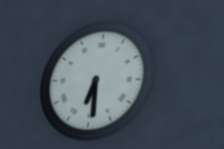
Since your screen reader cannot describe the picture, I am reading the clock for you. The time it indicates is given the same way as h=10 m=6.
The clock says h=6 m=29
